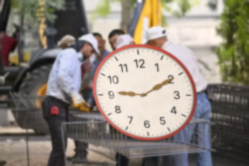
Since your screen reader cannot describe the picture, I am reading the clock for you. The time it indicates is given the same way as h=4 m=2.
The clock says h=9 m=10
